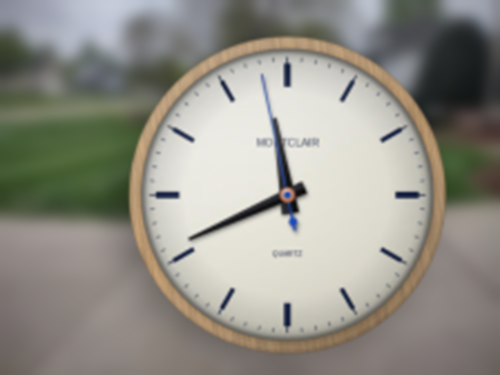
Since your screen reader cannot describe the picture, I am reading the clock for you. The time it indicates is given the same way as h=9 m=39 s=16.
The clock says h=11 m=40 s=58
